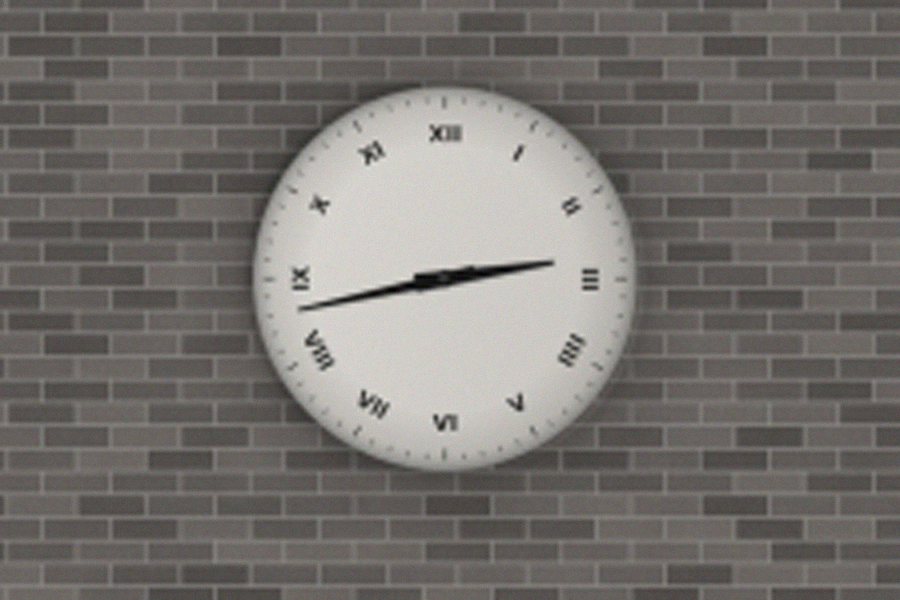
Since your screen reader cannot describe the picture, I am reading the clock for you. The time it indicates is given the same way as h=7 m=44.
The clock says h=2 m=43
